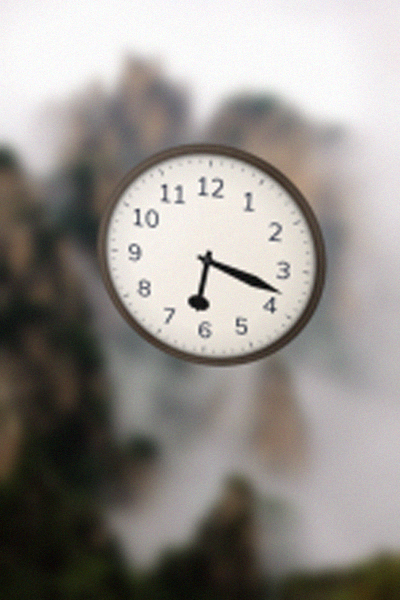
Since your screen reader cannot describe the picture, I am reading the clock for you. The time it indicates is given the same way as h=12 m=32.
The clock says h=6 m=18
